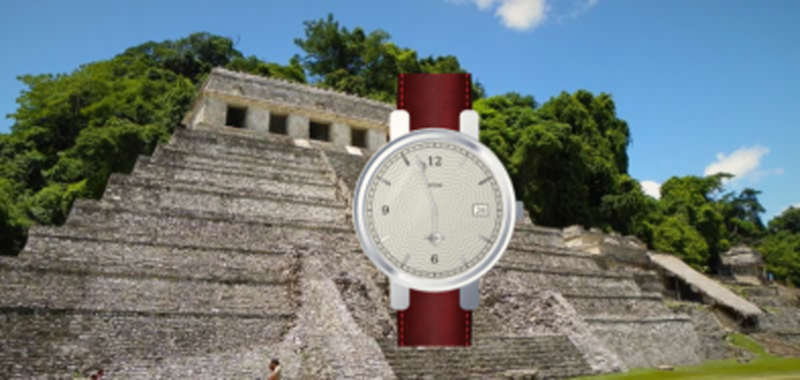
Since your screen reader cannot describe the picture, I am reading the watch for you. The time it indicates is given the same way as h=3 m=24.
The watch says h=5 m=57
